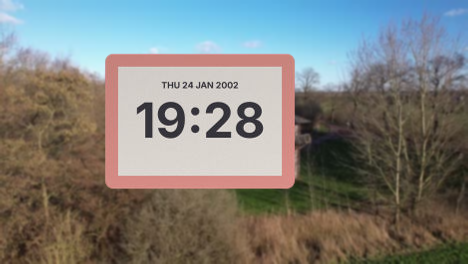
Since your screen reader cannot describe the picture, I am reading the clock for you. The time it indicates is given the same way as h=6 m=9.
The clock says h=19 m=28
